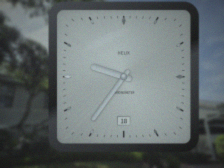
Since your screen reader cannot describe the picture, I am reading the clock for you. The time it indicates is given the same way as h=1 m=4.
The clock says h=9 m=36
